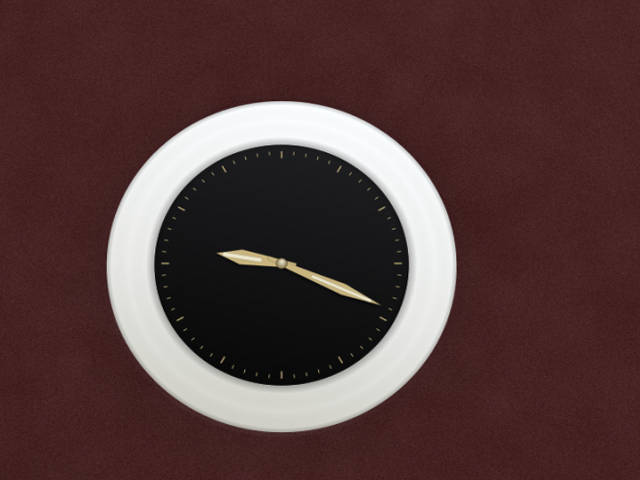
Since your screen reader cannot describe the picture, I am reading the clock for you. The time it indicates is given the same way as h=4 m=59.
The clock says h=9 m=19
